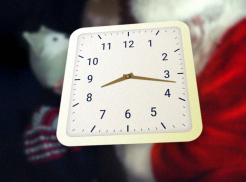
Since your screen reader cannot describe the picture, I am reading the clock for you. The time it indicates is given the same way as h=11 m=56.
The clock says h=8 m=17
